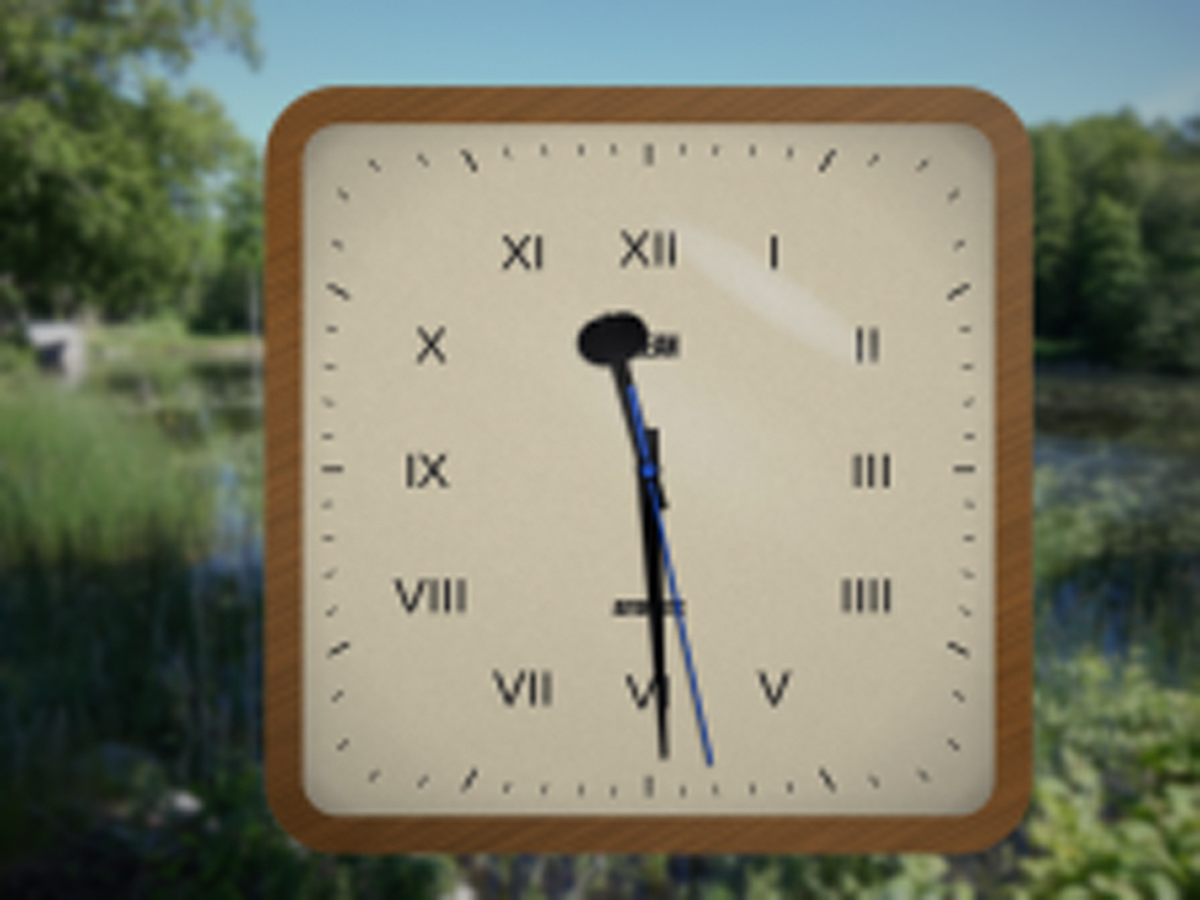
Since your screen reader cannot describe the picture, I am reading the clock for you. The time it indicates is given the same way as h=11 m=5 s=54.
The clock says h=11 m=29 s=28
